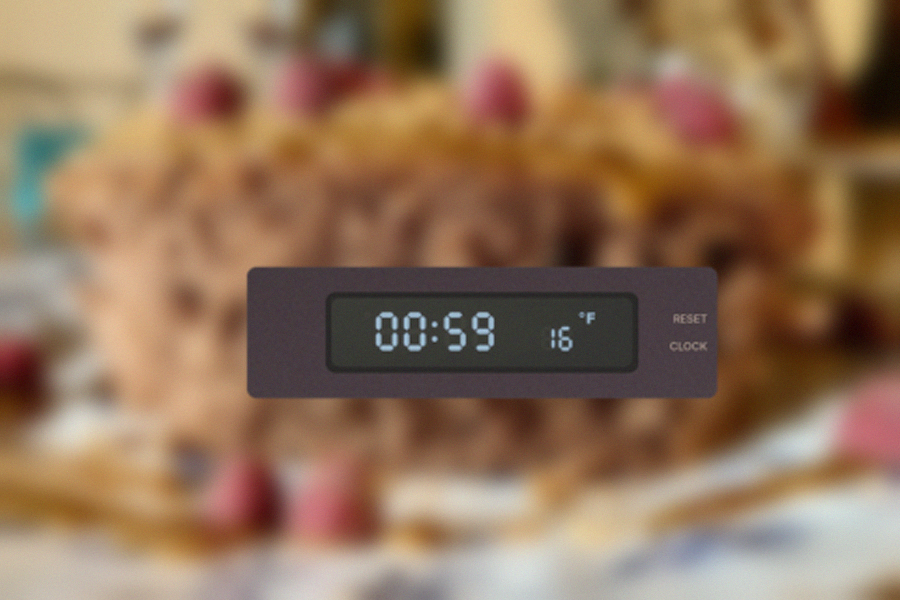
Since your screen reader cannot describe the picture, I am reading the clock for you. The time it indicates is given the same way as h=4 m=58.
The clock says h=0 m=59
